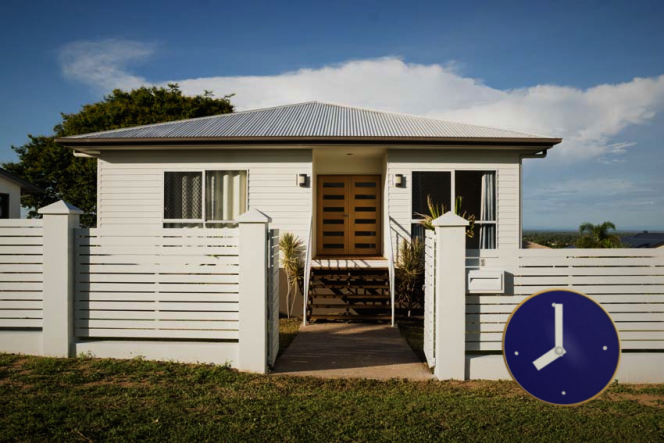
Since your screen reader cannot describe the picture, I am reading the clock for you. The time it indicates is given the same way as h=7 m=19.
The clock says h=8 m=1
